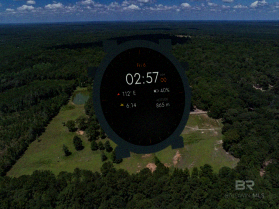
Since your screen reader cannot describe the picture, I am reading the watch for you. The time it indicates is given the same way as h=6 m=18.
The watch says h=2 m=57
